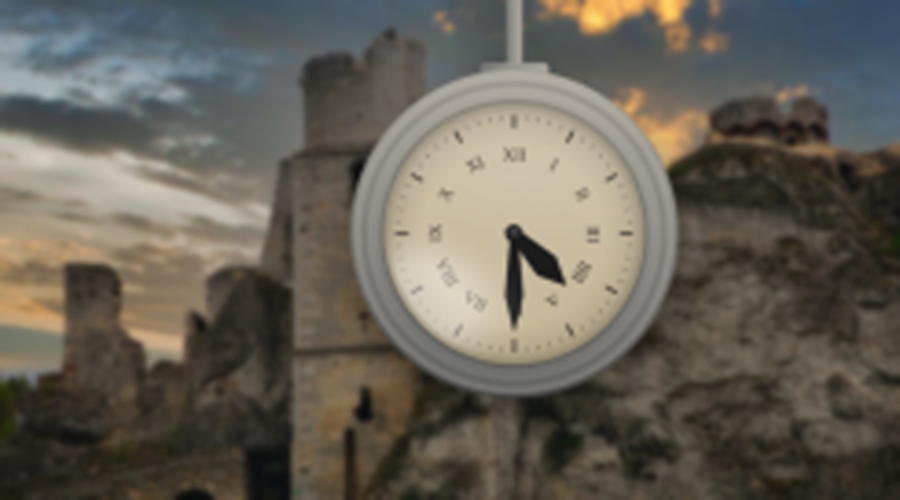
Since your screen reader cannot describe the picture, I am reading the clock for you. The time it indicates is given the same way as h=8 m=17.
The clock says h=4 m=30
